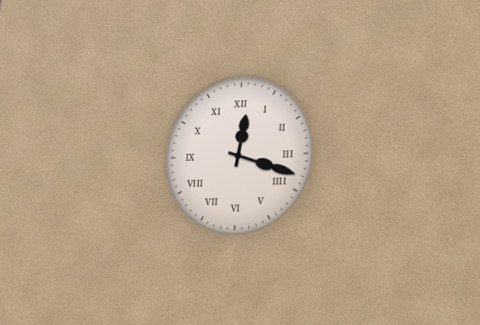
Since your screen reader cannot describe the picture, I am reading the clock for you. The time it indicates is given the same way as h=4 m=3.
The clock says h=12 m=18
